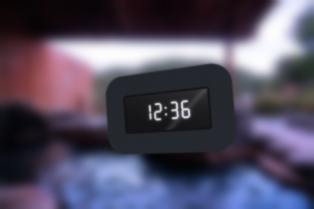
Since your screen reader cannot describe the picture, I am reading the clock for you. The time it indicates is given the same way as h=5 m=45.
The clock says h=12 m=36
